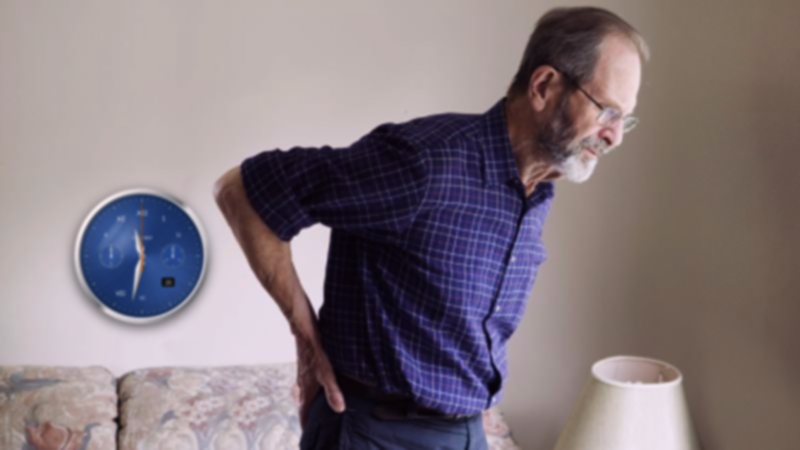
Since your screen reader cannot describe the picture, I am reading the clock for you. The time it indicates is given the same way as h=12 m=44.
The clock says h=11 m=32
